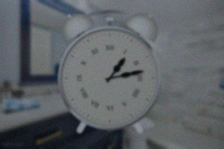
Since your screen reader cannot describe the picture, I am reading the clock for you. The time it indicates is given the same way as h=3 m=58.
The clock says h=1 m=13
